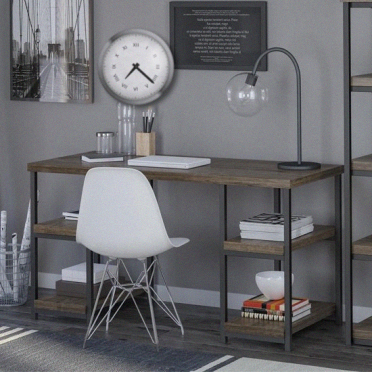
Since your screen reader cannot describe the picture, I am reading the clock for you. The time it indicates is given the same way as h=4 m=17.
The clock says h=7 m=22
